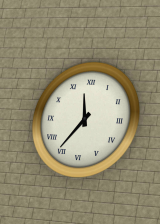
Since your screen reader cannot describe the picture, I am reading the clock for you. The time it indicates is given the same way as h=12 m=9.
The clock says h=11 m=36
